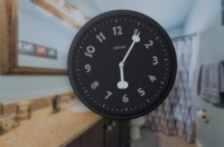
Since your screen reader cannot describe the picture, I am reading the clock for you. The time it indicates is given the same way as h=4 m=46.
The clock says h=6 m=6
